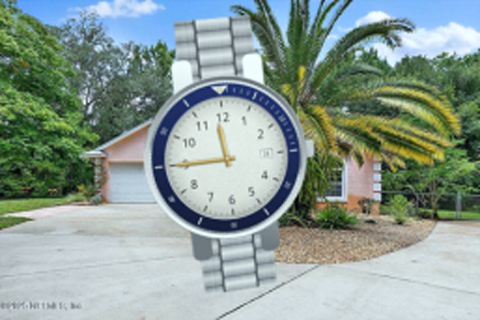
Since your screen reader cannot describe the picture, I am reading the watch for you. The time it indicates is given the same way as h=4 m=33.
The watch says h=11 m=45
